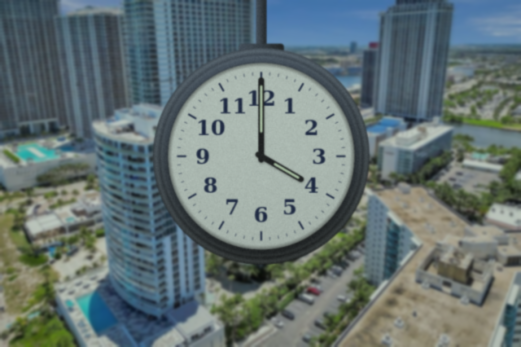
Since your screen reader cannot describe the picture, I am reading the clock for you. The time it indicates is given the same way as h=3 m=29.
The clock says h=4 m=0
